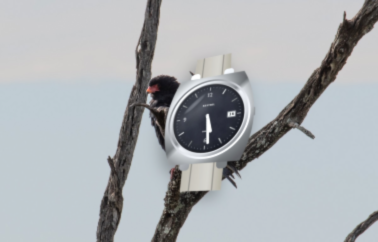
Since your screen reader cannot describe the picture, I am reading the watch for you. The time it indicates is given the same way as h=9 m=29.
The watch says h=5 m=29
